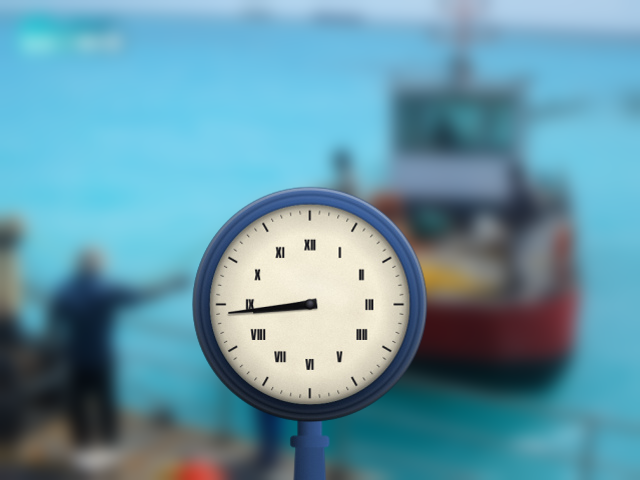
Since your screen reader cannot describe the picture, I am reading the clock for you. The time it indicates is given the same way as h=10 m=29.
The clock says h=8 m=44
